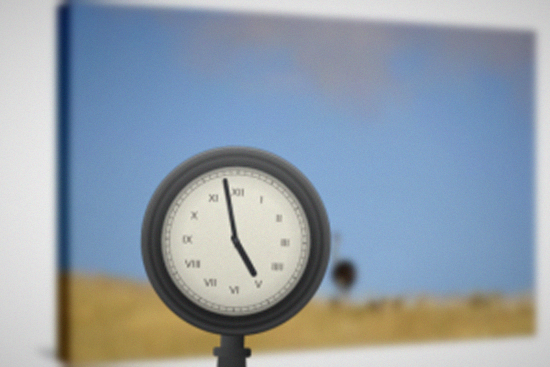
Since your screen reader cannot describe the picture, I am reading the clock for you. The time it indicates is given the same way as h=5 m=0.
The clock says h=4 m=58
